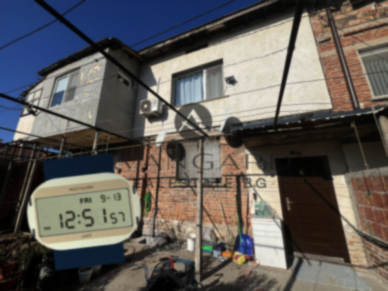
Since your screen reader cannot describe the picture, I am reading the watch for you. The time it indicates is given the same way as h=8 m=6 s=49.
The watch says h=12 m=51 s=57
